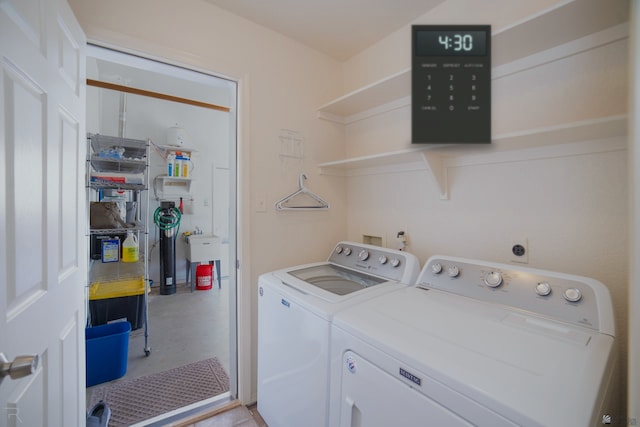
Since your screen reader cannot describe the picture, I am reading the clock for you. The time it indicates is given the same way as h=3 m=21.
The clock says h=4 m=30
